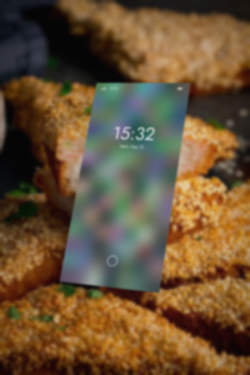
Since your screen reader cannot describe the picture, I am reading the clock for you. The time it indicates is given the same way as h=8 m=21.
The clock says h=15 m=32
